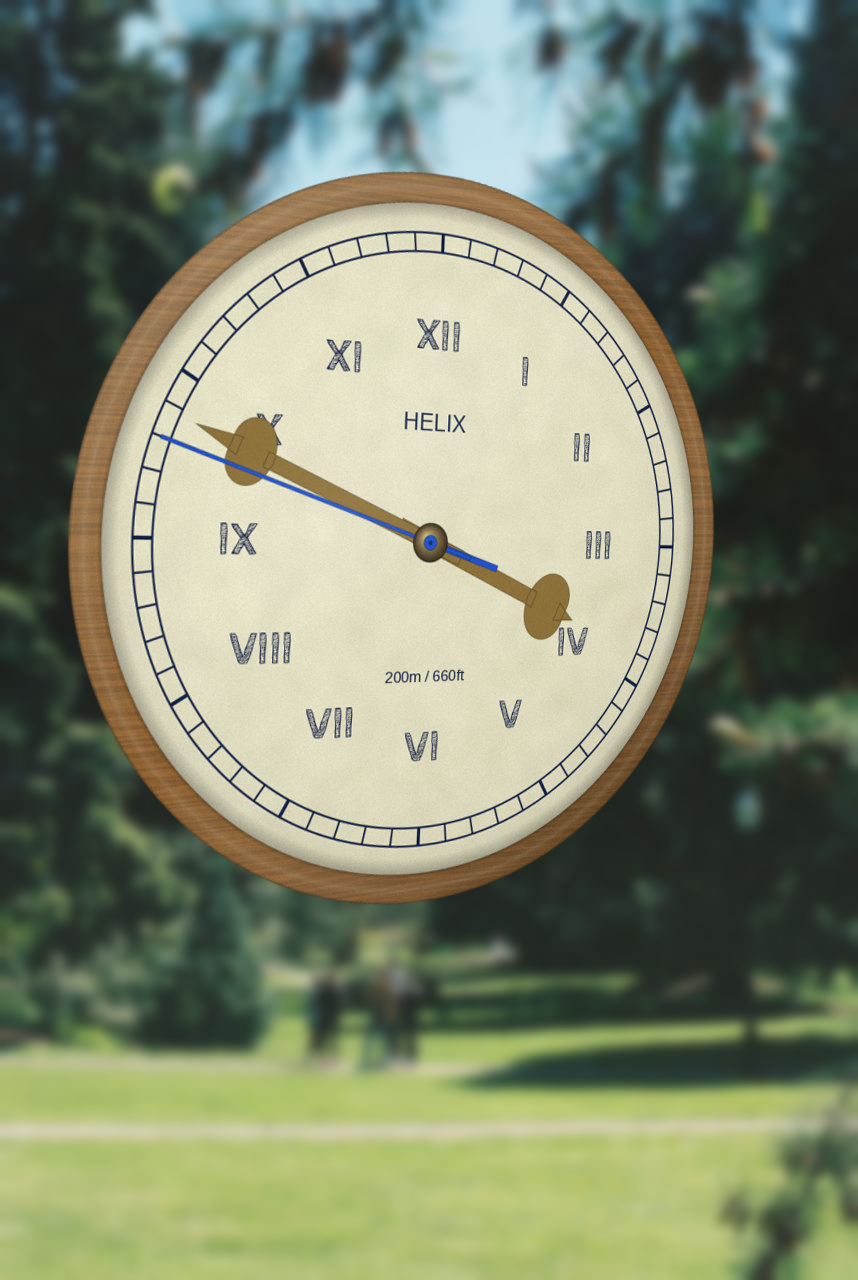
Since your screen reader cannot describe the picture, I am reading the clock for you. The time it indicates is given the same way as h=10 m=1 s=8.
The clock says h=3 m=48 s=48
